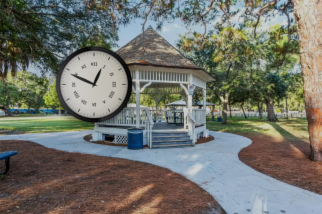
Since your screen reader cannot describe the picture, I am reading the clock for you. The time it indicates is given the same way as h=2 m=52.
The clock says h=12 m=49
